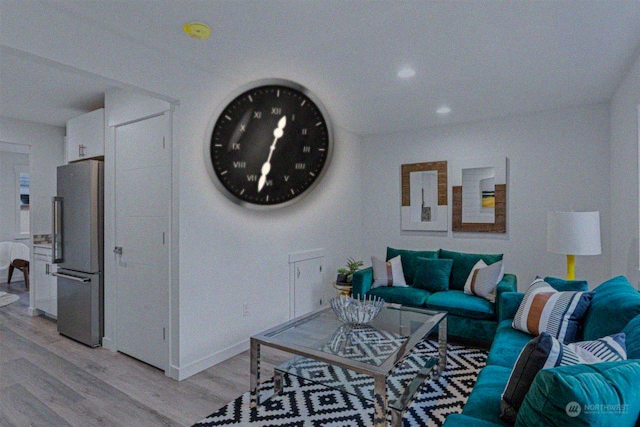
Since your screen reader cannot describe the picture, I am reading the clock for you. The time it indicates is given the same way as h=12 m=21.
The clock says h=12 m=32
